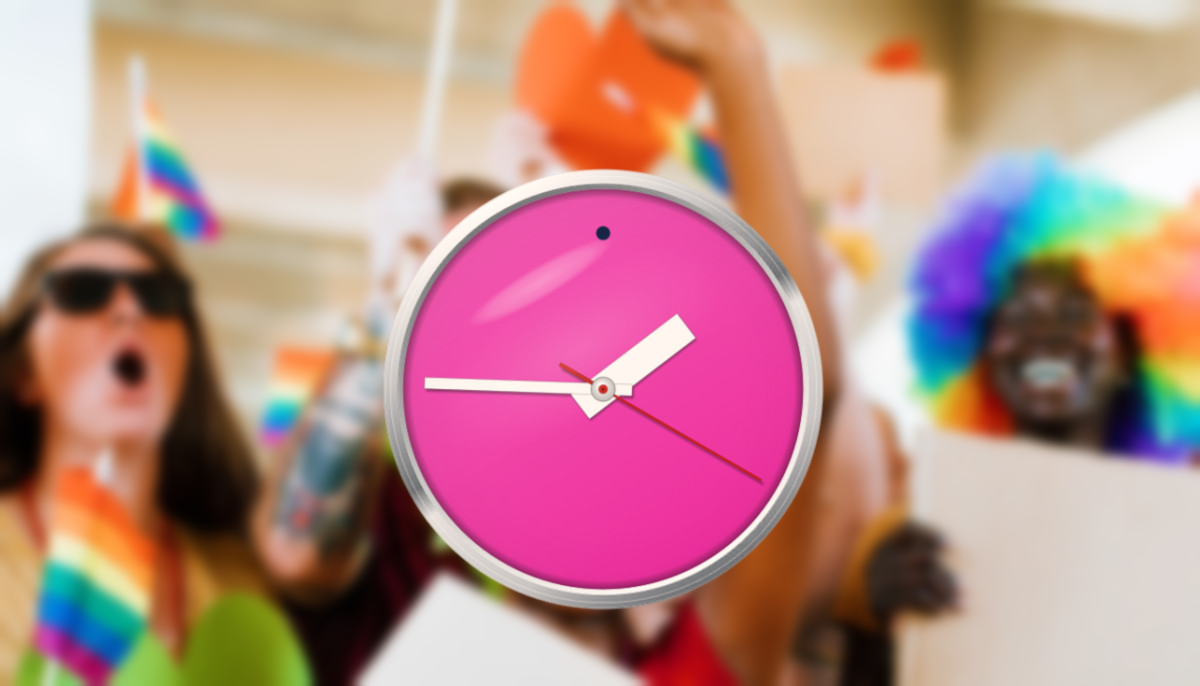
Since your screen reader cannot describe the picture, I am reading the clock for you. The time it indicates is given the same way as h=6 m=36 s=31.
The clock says h=1 m=45 s=20
